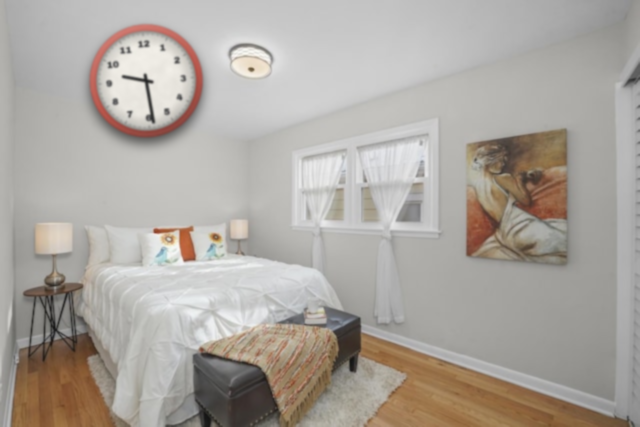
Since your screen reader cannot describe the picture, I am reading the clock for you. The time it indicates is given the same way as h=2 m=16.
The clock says h=9 m=29
